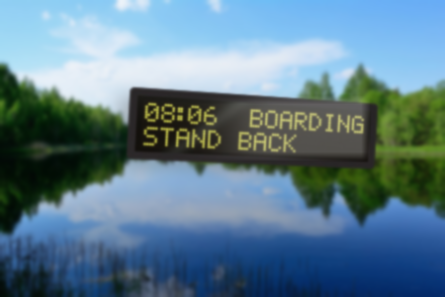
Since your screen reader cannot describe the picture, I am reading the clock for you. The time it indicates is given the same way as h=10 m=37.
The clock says h=8 m=6
